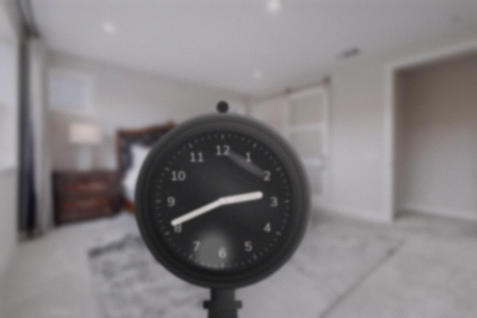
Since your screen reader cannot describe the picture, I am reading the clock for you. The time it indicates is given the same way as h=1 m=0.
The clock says h=2 m=41
